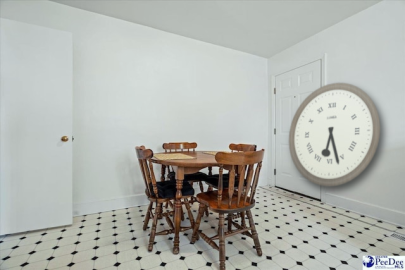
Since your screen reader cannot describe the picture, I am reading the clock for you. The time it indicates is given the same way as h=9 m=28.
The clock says h=6 m=27
